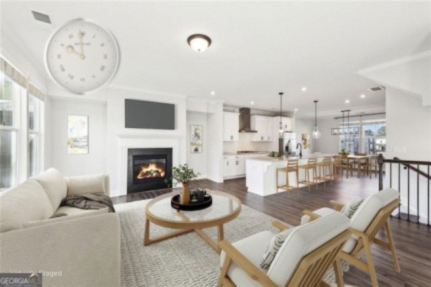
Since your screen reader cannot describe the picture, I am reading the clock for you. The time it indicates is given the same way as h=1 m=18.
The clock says h=9 m=59
